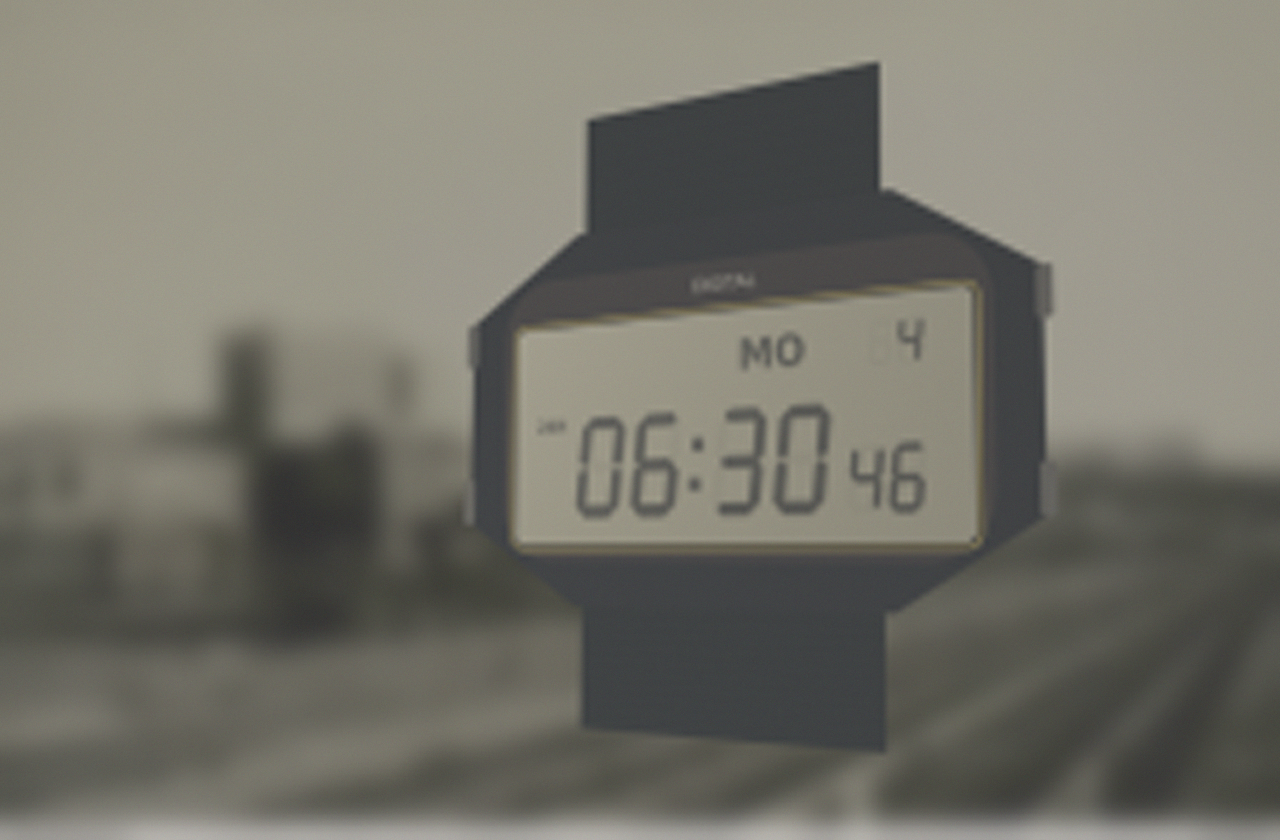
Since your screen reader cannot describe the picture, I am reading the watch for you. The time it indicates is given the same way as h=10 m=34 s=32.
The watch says h=6 m=30 s=46
